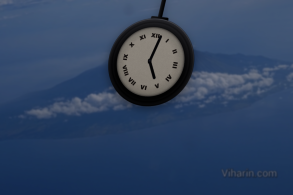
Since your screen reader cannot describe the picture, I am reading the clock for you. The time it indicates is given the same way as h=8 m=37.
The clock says h=5 m=2
